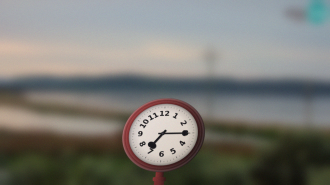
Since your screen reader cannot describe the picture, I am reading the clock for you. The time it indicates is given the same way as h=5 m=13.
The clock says h=7 m=15
